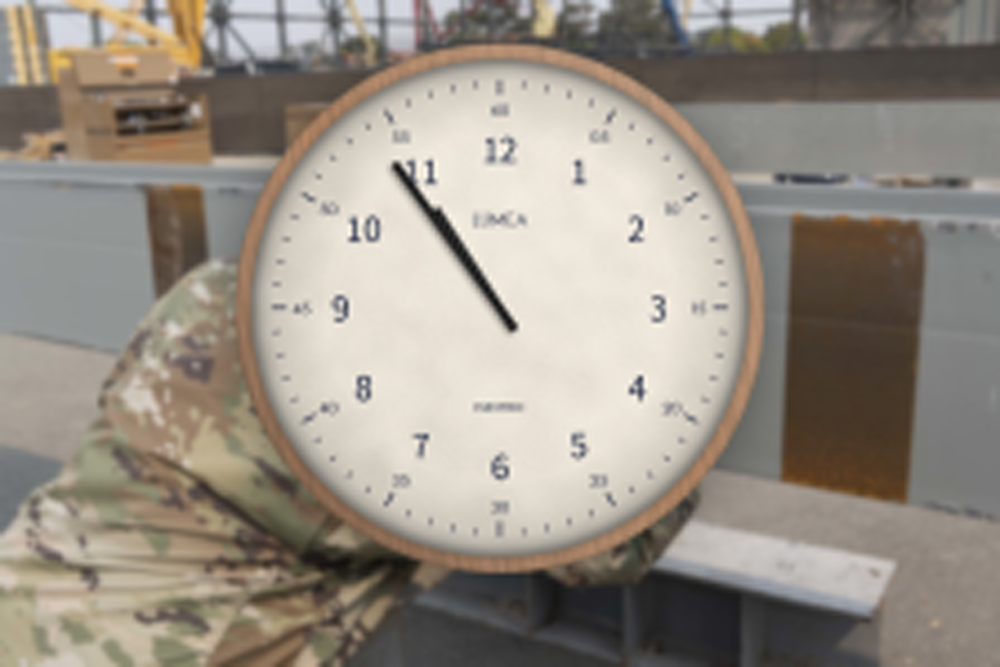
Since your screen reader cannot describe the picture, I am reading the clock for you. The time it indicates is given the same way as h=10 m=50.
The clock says h=10 m=54
